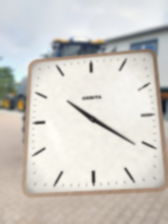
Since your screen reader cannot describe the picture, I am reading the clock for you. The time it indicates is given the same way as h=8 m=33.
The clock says h=10 m=21
